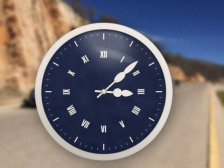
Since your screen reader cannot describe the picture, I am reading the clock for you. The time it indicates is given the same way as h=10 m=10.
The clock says h=3 m=8
